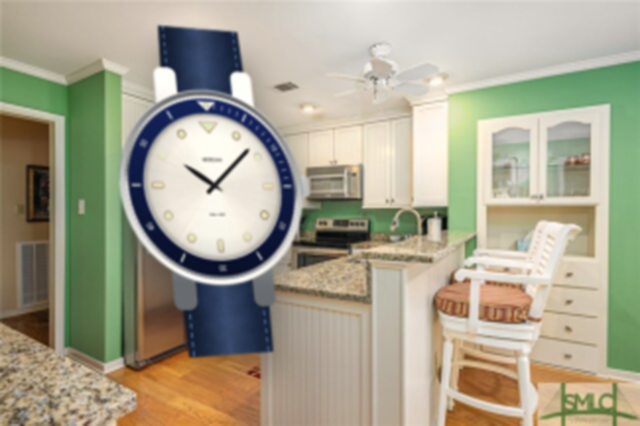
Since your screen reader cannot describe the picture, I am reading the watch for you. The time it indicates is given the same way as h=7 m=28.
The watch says h=10 m=8
